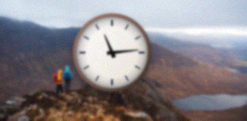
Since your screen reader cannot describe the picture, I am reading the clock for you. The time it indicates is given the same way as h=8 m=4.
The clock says h=11 m=14
